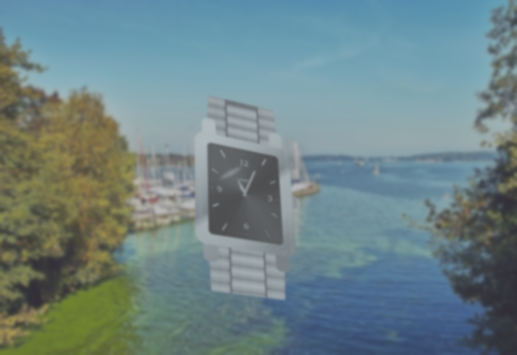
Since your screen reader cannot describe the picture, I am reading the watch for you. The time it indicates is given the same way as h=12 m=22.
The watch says h=11 m=4
